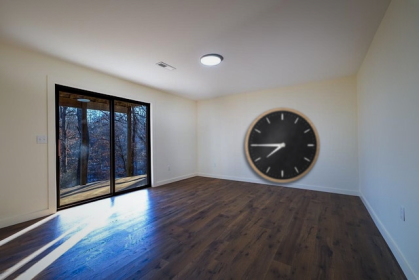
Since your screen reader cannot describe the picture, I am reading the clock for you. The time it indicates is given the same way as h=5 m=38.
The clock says h=7 m=45
